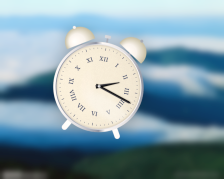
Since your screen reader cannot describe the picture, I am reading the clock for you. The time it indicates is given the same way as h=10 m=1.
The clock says h=2 m=18
